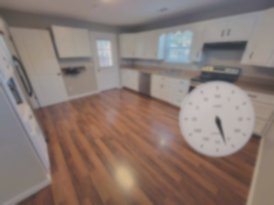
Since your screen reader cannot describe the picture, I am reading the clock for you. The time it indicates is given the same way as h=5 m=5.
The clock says h=5 m=27
